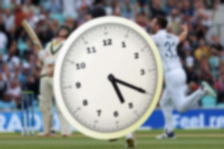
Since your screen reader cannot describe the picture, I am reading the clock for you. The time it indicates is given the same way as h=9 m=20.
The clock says h=5 m=20
